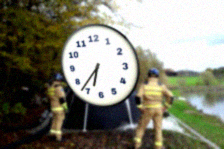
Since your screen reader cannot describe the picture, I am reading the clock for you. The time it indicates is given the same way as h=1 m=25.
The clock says h=6 m=37
